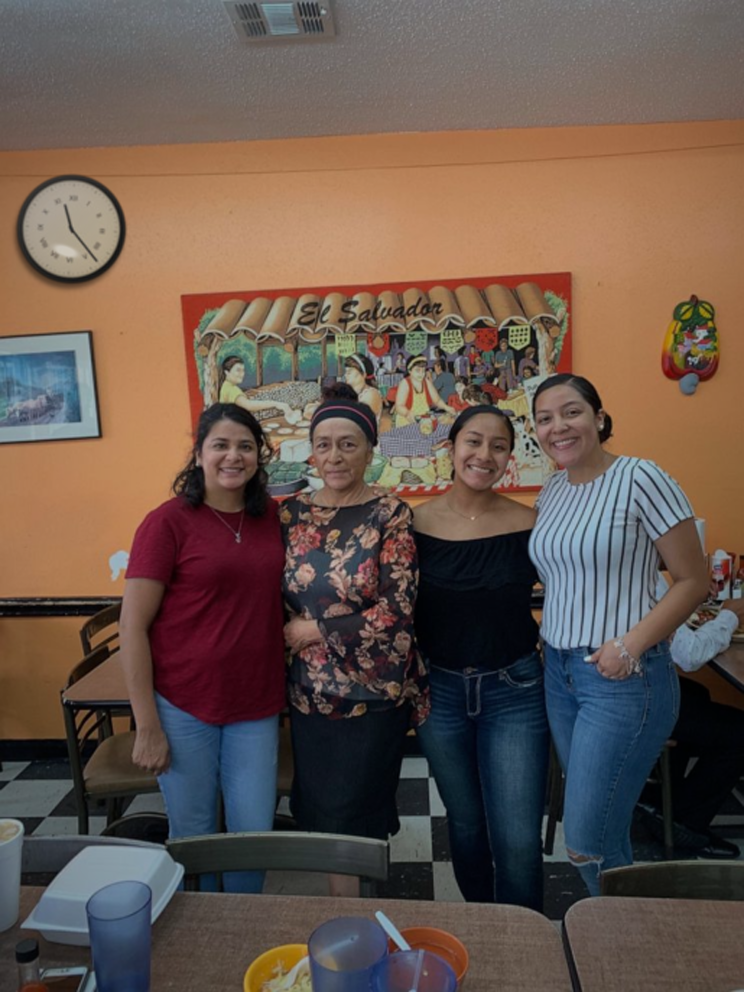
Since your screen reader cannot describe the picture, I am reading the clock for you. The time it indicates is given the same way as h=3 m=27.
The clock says h=11 m=23
